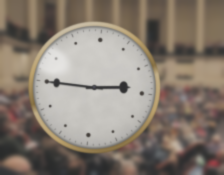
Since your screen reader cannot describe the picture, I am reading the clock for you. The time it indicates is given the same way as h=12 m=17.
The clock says h=2 m=45
